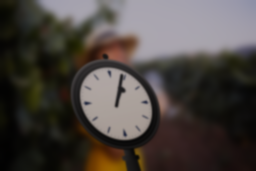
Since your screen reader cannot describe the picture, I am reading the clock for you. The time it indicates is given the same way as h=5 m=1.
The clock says h=1 m=4
